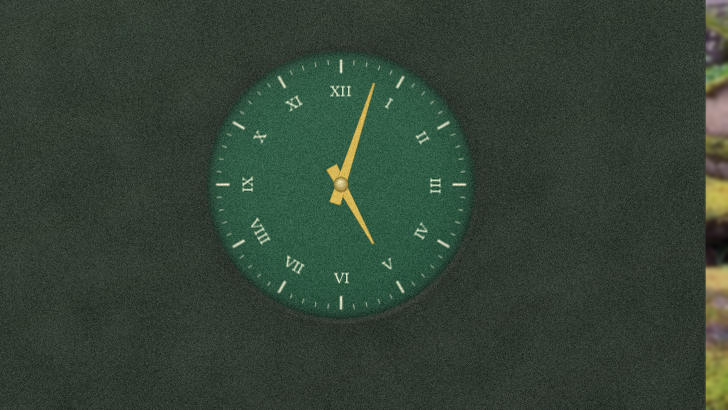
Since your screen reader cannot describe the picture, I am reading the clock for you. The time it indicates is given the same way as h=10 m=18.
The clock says h=5 m=3
